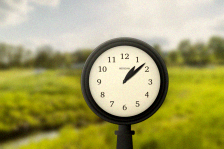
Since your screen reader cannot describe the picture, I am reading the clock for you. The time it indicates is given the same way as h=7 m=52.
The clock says h=1 m=8
